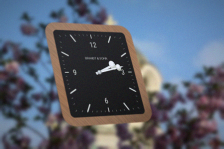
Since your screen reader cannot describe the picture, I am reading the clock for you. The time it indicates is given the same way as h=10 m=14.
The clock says h=2 m=13
